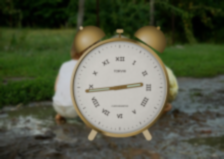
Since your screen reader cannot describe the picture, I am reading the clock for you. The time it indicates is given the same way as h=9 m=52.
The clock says h=2 m=44
